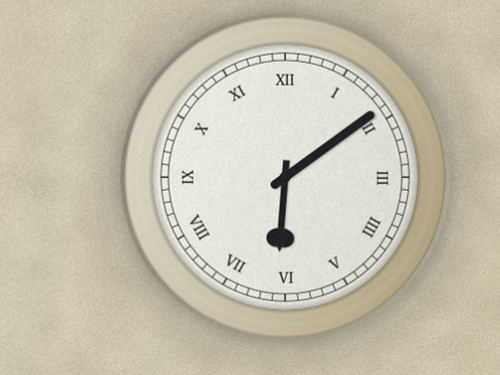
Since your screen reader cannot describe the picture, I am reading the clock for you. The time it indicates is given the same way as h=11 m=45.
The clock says h=6 m=9
